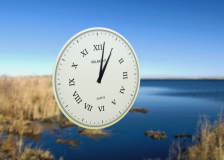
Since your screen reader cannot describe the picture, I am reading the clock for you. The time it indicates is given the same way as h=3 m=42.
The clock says h=1 m=2
